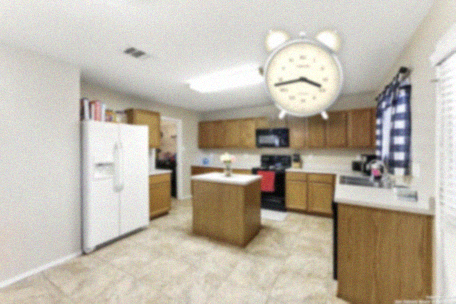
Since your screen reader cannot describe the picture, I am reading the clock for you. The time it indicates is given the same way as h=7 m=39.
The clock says h=3 m=43
